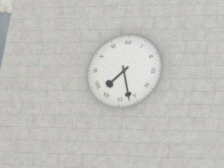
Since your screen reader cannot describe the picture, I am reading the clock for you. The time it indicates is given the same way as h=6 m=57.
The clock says h=7 m=27
